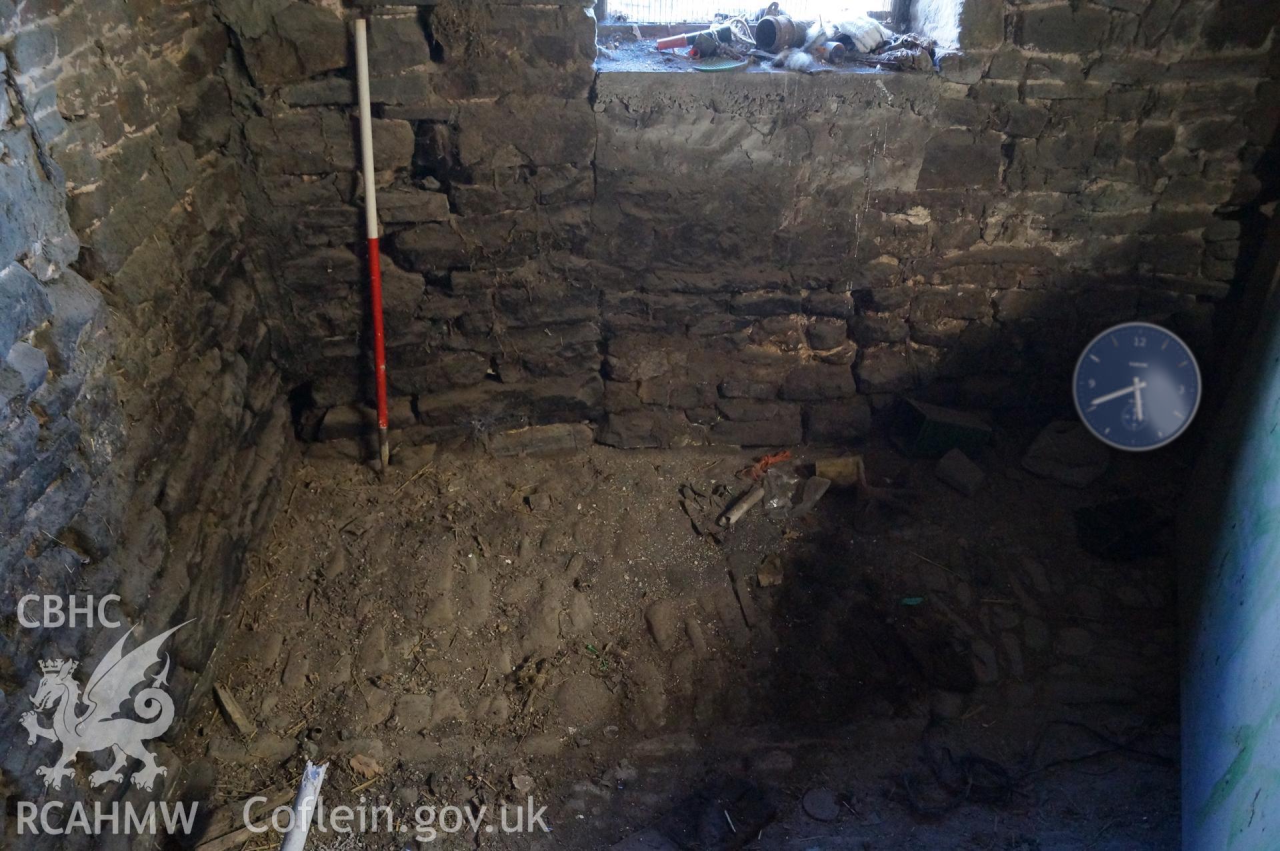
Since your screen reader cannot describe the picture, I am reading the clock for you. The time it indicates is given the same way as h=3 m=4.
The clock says h=5 m=41
